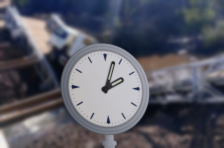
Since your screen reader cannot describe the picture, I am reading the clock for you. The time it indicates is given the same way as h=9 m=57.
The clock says h=2 m=3
